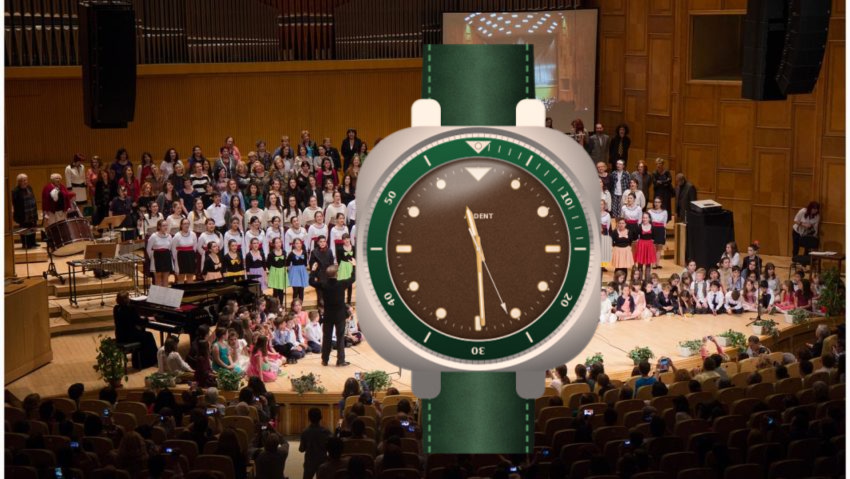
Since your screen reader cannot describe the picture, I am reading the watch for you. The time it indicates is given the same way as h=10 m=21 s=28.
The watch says h=11 m=29 s=26
